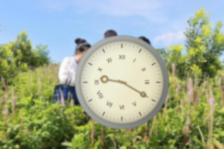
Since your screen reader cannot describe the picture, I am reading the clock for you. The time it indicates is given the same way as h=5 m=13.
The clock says h=9 m=20
